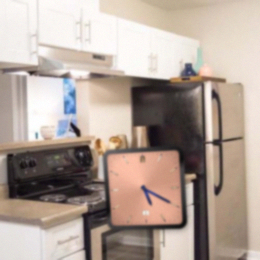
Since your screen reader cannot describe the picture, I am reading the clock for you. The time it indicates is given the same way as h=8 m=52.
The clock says h=5 m=20
